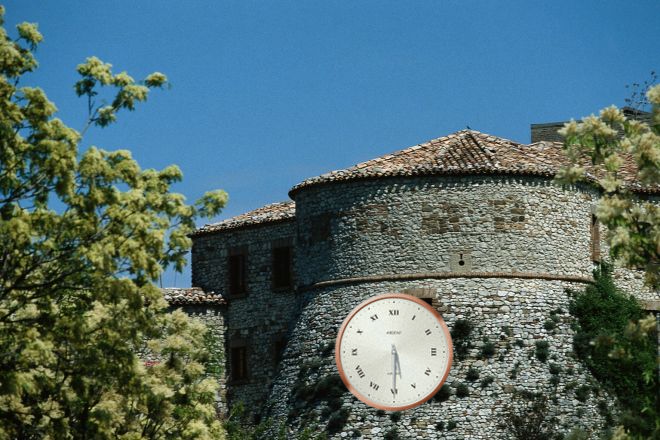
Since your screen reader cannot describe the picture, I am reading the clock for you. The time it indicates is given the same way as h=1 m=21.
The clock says h=5 m=30
